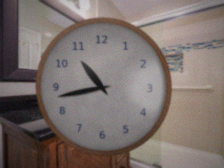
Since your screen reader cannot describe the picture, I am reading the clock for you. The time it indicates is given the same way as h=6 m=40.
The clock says h=10 m=43
